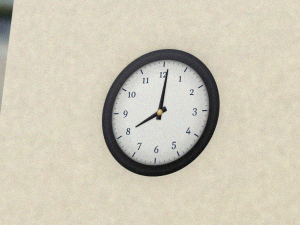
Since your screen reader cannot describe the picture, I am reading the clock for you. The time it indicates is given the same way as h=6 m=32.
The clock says h=8 m=1
